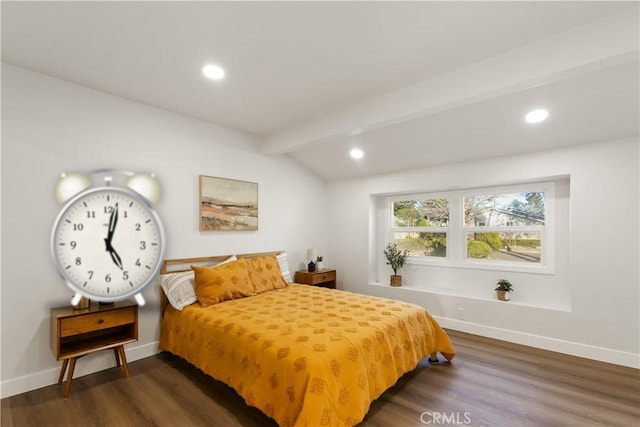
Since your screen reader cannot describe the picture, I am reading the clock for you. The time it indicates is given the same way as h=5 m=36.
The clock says h=5 m=2
